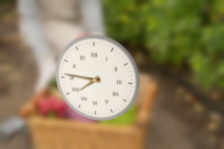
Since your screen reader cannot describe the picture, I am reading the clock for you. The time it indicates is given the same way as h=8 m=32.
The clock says h=7 m=46
